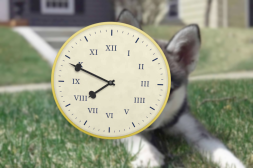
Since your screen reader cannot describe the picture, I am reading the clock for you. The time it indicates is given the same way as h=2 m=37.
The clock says h=7 m=49
